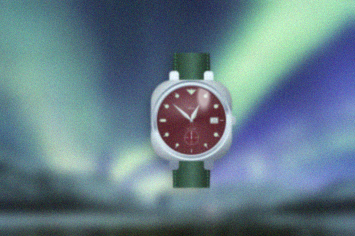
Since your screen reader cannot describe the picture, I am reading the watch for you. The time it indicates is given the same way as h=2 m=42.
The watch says h=12 m=52
